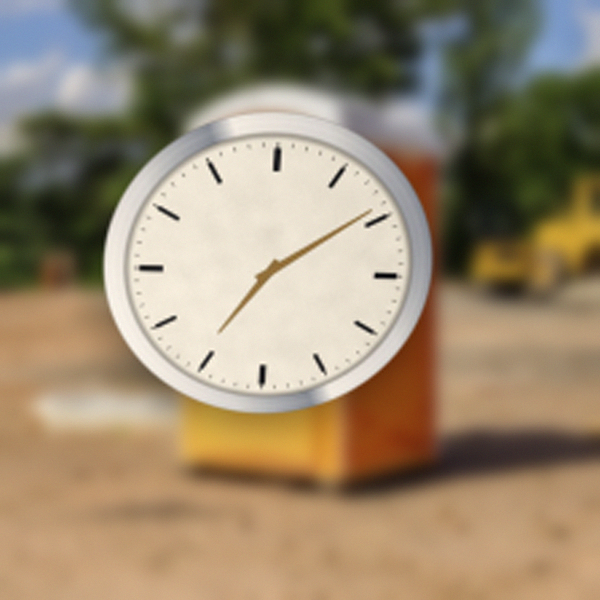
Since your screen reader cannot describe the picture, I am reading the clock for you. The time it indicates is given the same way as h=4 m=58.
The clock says h=7 m=9
